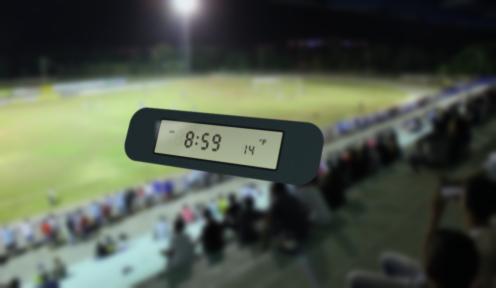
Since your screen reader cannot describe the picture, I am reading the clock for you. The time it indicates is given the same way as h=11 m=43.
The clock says h=8 m=59
